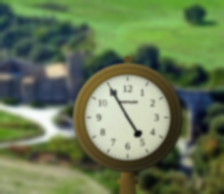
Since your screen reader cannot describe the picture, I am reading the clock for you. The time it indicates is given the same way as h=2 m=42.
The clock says h=4 m=55
